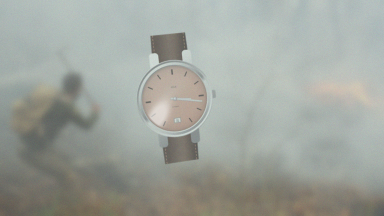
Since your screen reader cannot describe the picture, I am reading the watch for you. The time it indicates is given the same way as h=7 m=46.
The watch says h=3 m=17
